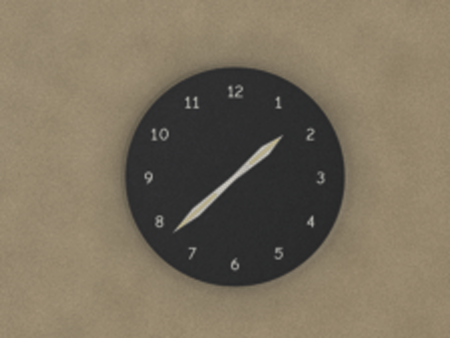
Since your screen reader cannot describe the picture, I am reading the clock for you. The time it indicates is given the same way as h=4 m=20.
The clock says h=1 m=38
